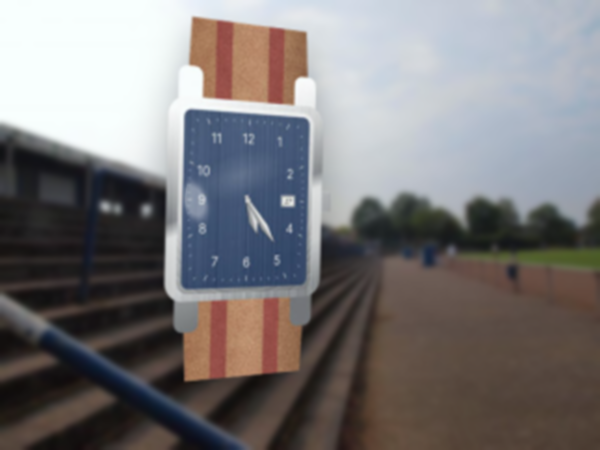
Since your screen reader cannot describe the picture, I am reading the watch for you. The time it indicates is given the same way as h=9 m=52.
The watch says h=5 m=24
